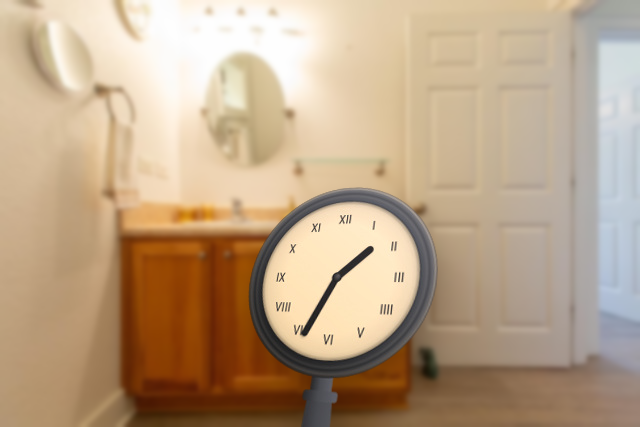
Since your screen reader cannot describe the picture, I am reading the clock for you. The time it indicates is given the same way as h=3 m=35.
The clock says h=1 m=34
